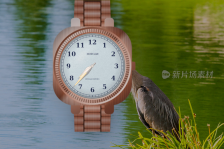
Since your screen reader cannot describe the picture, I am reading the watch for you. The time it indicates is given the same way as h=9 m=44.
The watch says h=7 m=37
